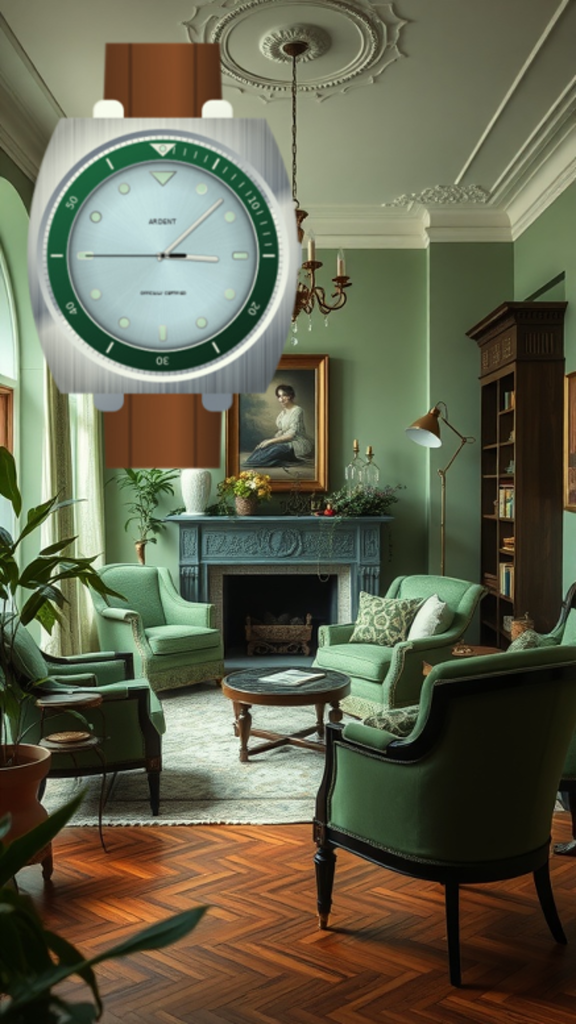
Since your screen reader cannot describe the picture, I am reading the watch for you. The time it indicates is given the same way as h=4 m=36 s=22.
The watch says h=3 m=7 s=45
